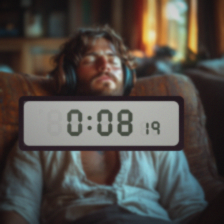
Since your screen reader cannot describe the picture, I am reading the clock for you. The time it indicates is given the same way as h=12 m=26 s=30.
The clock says h=0 m=8 s=19
